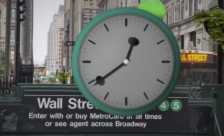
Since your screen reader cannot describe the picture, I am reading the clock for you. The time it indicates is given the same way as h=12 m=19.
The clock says h=12 m=39
